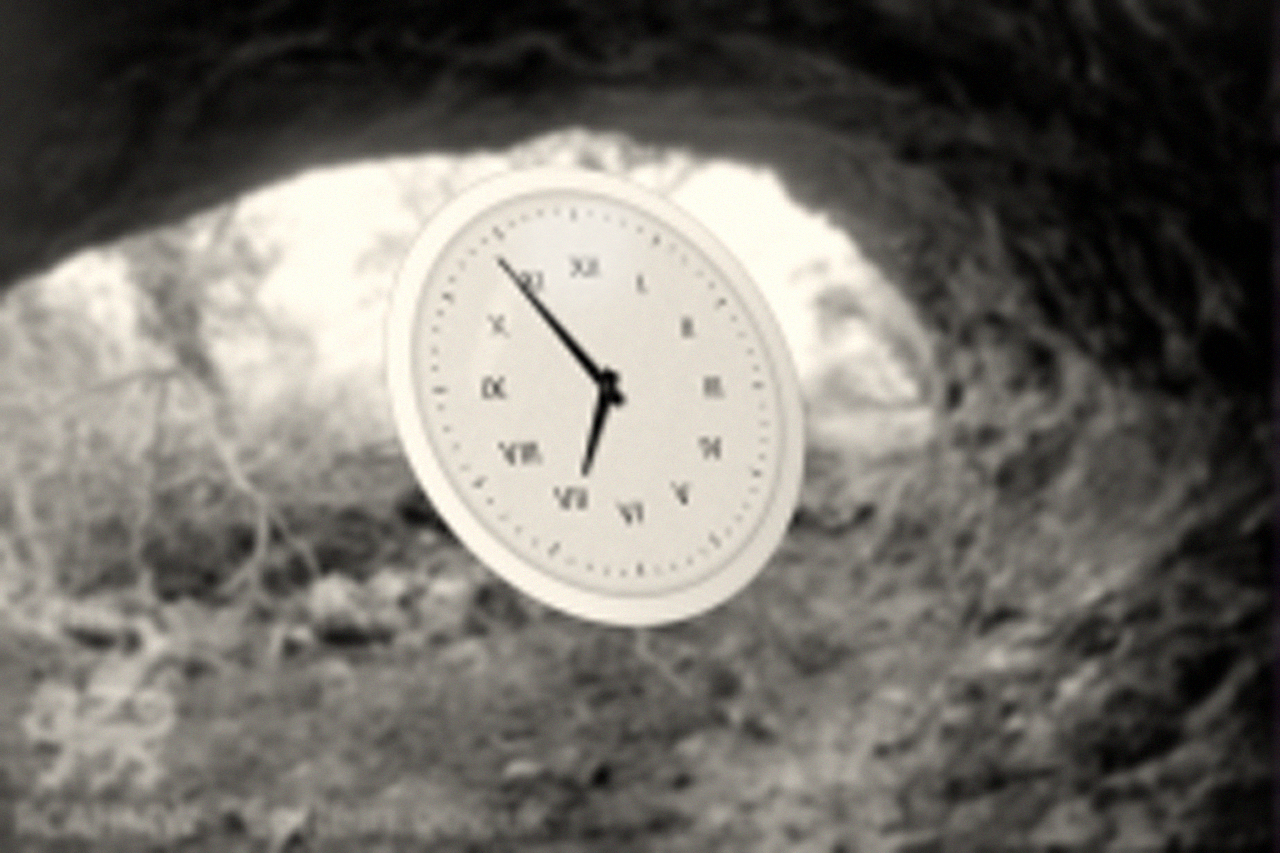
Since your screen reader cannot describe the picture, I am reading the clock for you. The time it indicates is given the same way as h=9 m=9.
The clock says h=6 m=54
